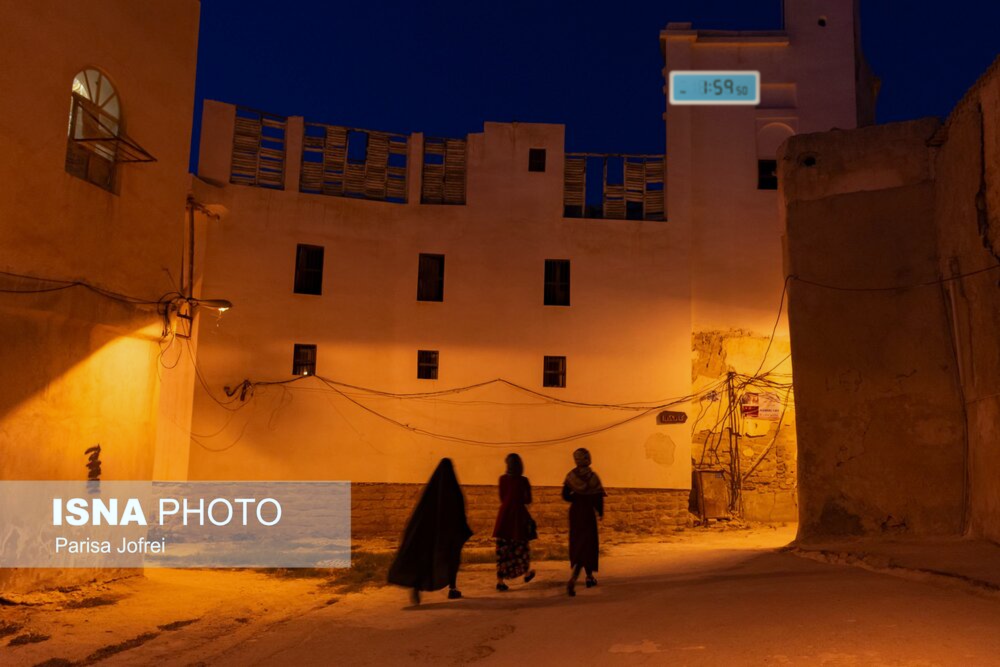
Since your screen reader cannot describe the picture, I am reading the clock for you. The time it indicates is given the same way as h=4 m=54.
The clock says h=1 m=59
